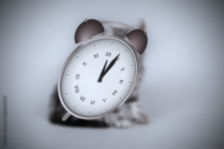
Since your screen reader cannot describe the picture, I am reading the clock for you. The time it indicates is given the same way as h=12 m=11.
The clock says h=12 m=4
